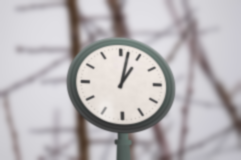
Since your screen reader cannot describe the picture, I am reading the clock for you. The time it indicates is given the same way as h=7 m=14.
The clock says h=1 m=2
